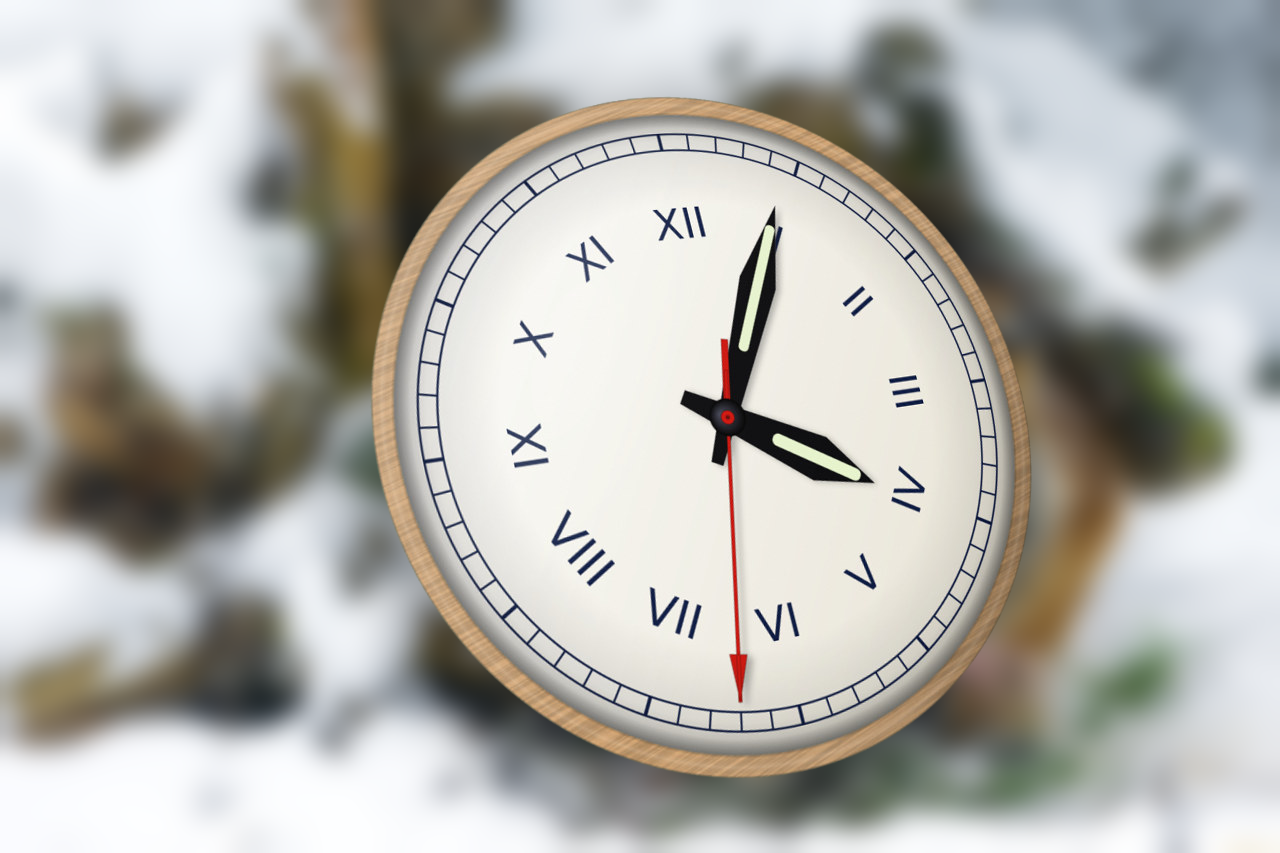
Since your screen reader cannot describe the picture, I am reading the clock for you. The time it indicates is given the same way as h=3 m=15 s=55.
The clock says h=4 m=4 s=32
